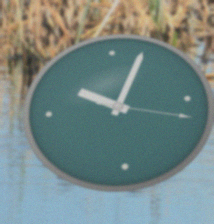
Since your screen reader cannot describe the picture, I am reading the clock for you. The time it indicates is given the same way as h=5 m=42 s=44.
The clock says h=10 m=4 s=18
